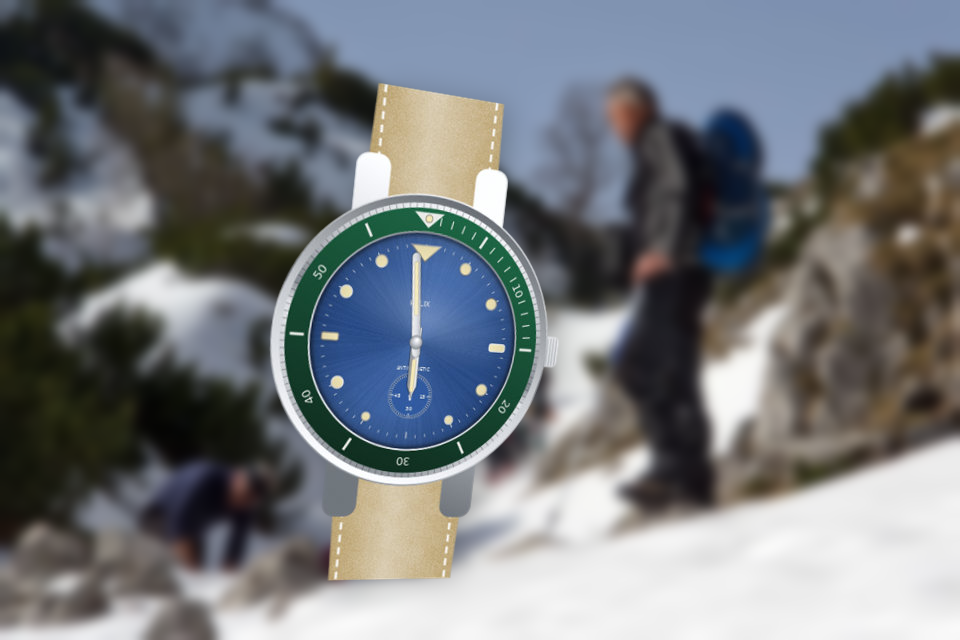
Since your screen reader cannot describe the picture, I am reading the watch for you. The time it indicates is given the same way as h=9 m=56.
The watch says h=5 m=59
